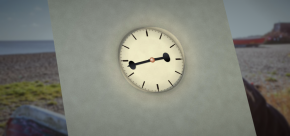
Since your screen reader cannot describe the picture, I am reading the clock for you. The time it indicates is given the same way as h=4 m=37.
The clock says h=2 m=43
